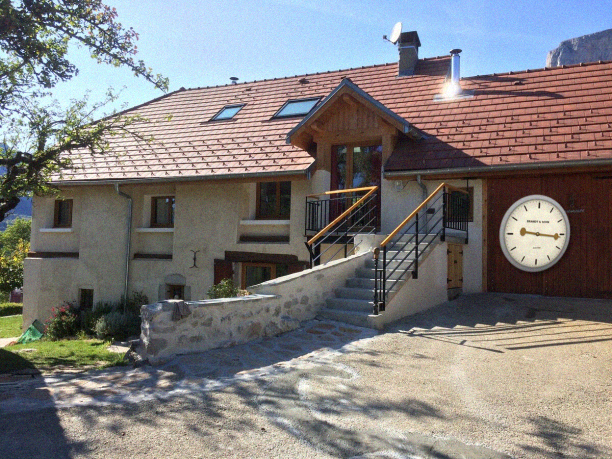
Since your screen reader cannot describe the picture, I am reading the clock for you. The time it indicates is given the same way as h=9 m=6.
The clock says h=9 m=16
